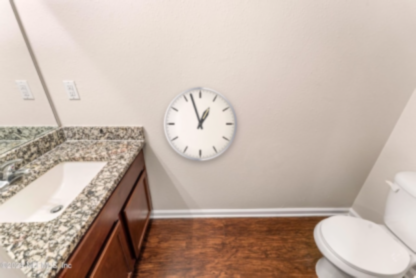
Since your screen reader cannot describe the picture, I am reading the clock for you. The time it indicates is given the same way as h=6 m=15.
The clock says h=12 m=57
